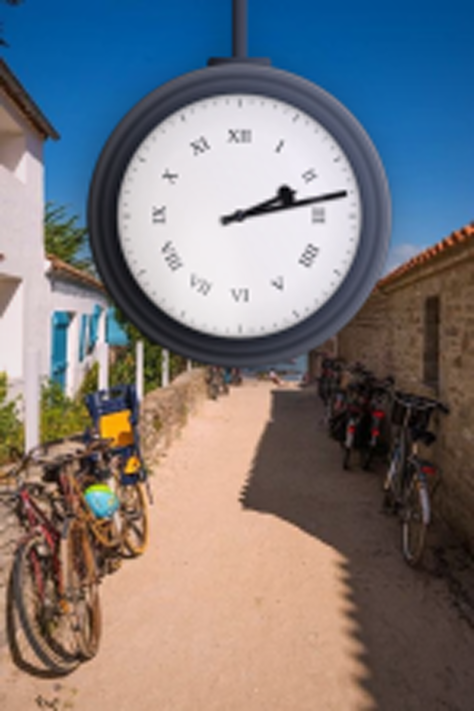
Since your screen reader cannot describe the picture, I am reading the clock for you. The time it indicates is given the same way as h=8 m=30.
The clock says h=2 m=13
